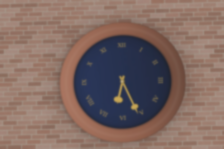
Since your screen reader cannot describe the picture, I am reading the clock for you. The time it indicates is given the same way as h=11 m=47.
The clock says h=6 m=26
